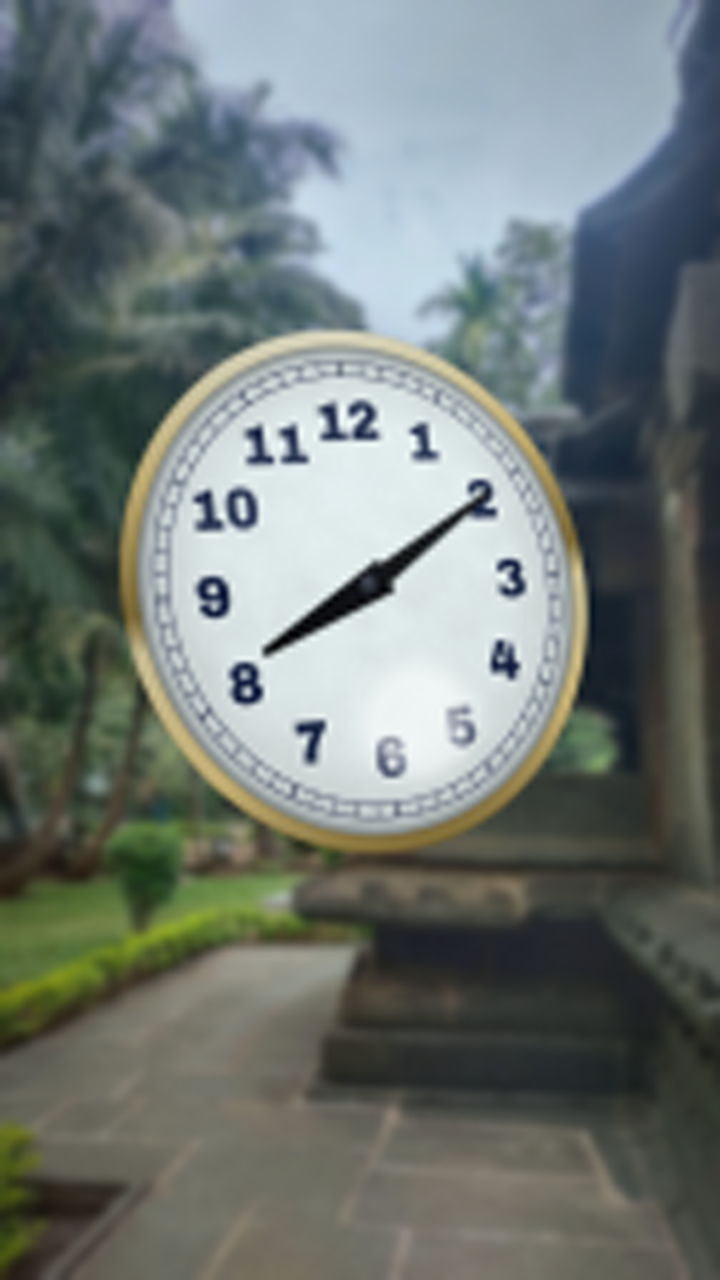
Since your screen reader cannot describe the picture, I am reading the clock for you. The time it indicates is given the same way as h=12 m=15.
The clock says h=8 m=10
